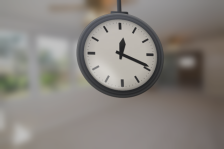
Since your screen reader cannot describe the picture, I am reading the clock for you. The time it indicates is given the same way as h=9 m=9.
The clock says h=12 m=19
